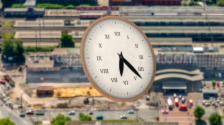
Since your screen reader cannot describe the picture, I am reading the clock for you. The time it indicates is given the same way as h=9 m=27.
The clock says h=6 m=23
